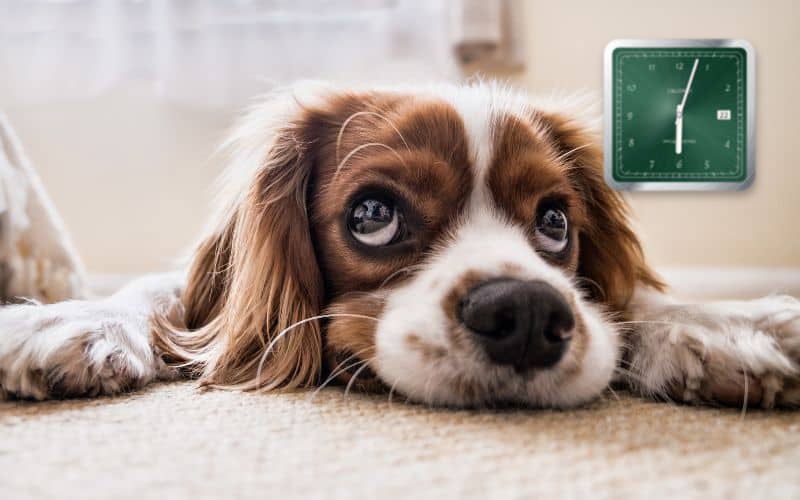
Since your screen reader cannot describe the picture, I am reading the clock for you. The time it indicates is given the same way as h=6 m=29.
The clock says h=6 m=3
